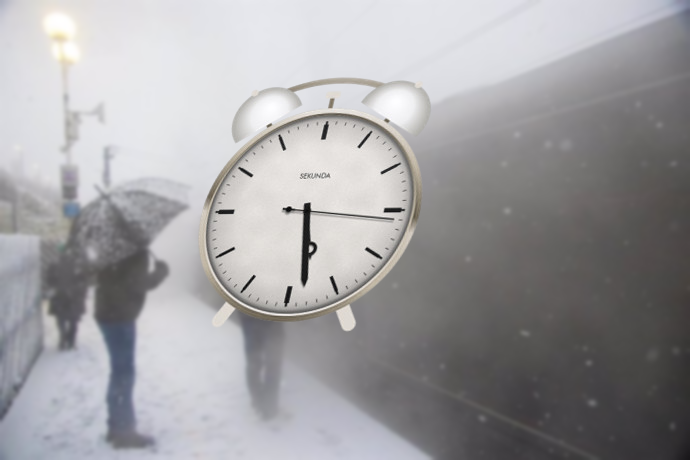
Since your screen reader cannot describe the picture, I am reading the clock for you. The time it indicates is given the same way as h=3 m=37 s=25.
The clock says h=5 m=28 s=16
